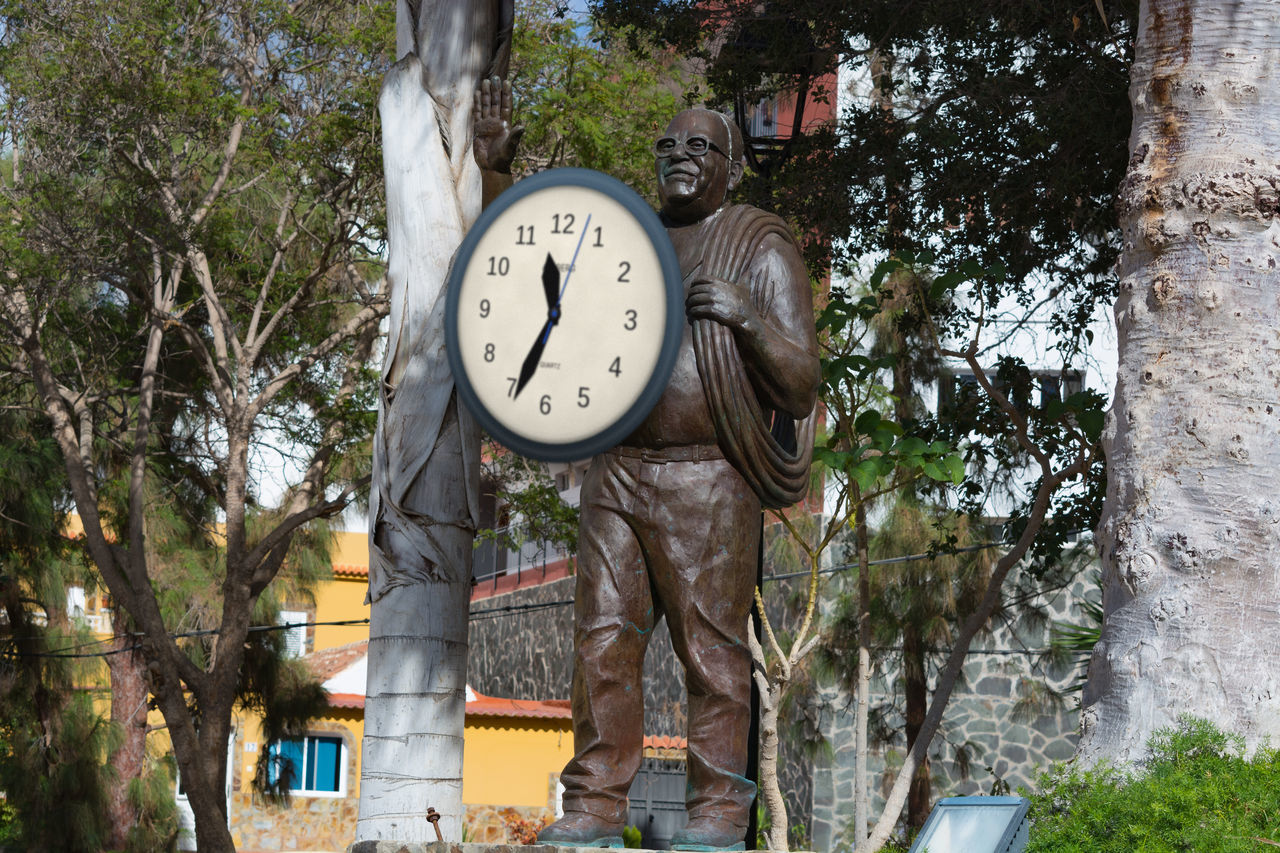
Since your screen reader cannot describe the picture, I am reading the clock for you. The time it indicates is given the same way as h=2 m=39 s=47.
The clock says h=11 m=34 s=3
